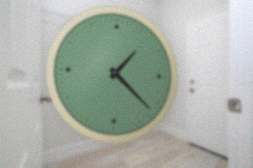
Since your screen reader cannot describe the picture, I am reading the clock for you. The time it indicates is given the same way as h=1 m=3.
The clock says h=1 m=22
